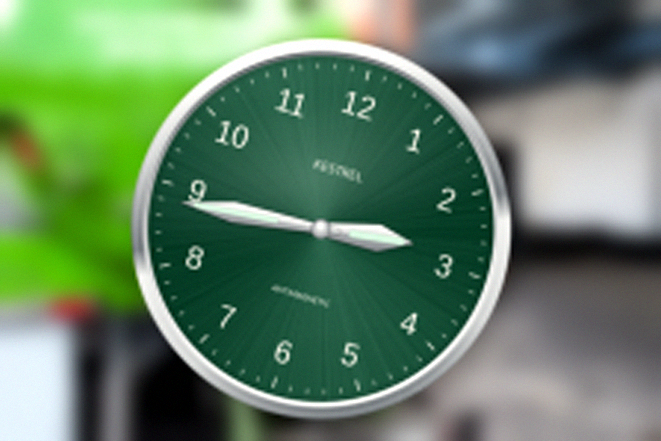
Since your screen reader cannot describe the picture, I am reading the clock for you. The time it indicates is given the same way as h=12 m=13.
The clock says h=2 m=44
